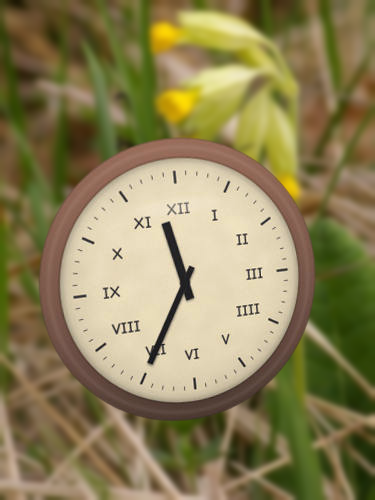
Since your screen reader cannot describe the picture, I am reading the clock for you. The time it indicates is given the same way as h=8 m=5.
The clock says h=11 m=35
